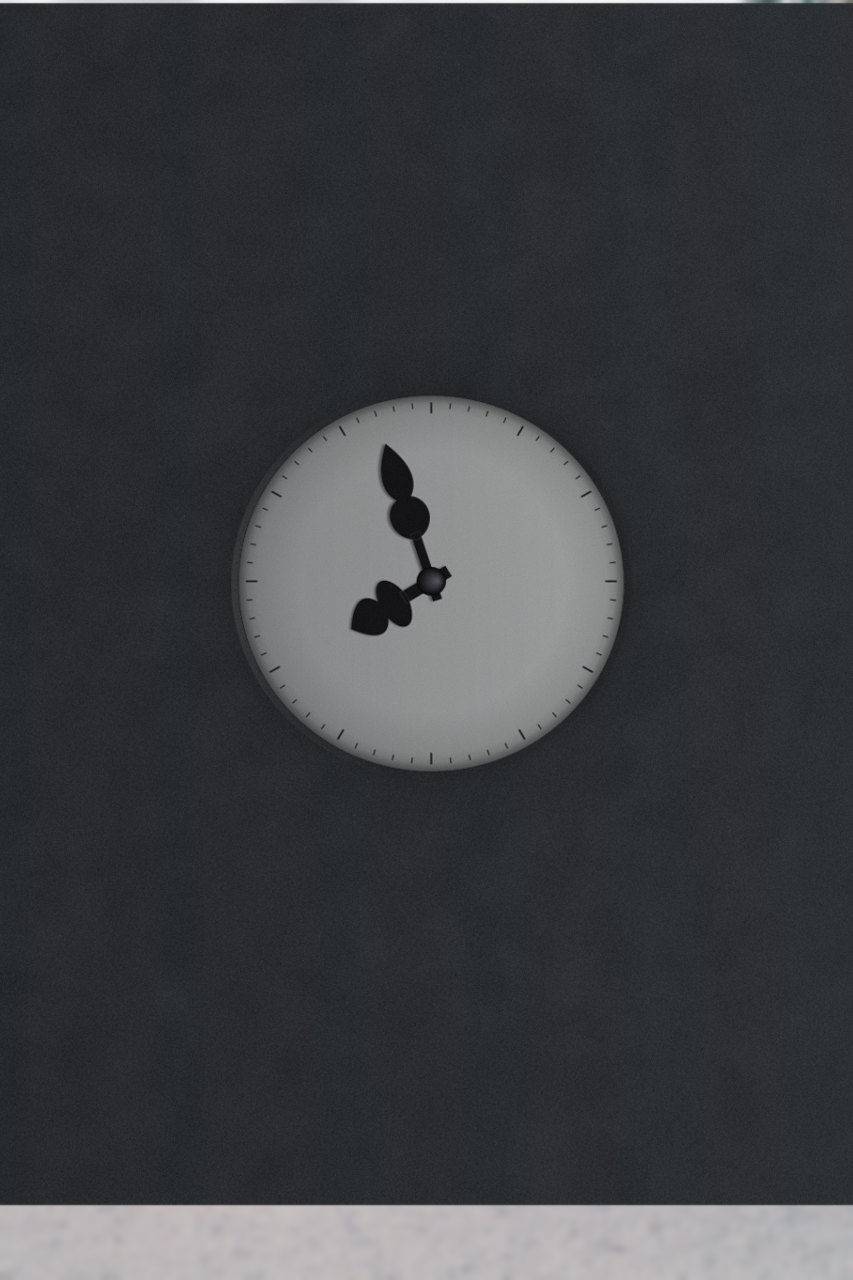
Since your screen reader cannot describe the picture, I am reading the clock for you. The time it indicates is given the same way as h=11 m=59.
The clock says h=7 m=57
